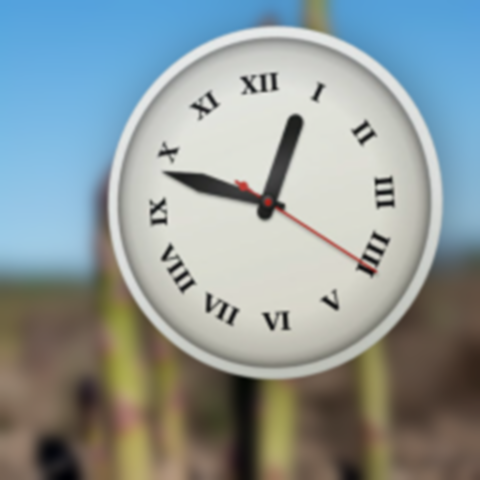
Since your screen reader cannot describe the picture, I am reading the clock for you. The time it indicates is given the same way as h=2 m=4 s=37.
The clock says h=12 m=48 s=21
